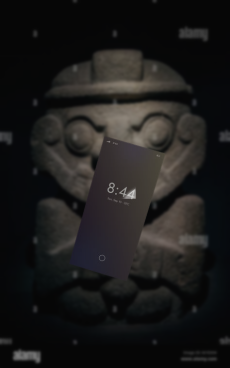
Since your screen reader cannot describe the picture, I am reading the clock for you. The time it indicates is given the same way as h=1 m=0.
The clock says h=8 m=44
